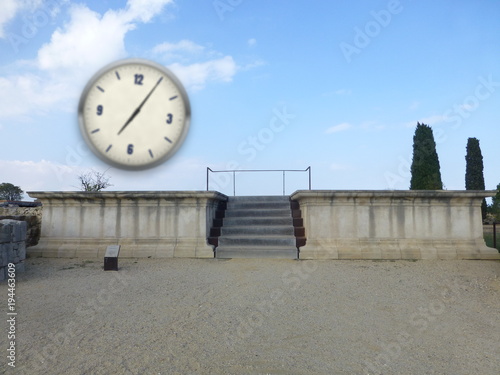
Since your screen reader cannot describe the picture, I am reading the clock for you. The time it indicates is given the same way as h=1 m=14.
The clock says h=7 m=5
